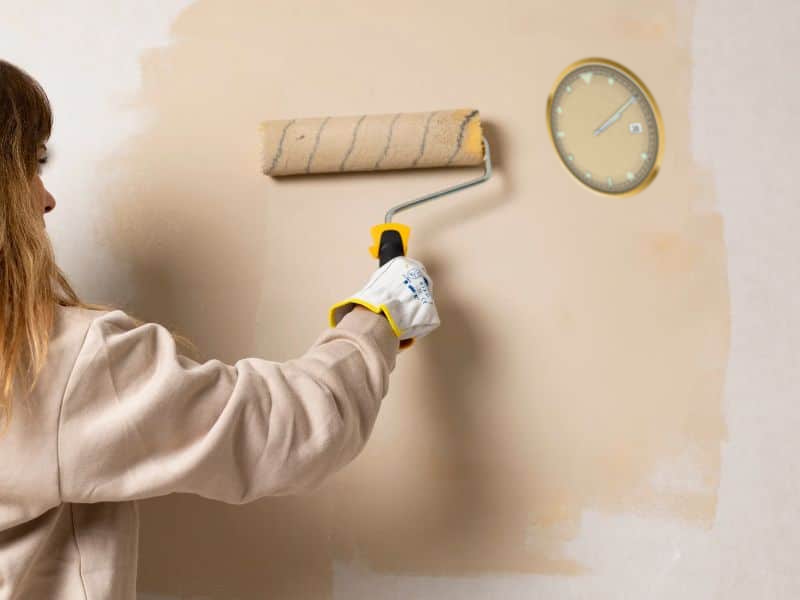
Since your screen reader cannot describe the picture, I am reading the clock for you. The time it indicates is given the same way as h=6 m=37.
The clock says h=2 m=10
